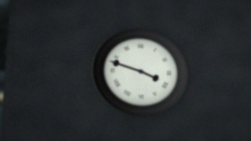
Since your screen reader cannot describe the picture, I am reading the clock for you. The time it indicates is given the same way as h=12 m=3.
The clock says h=3 m=48
